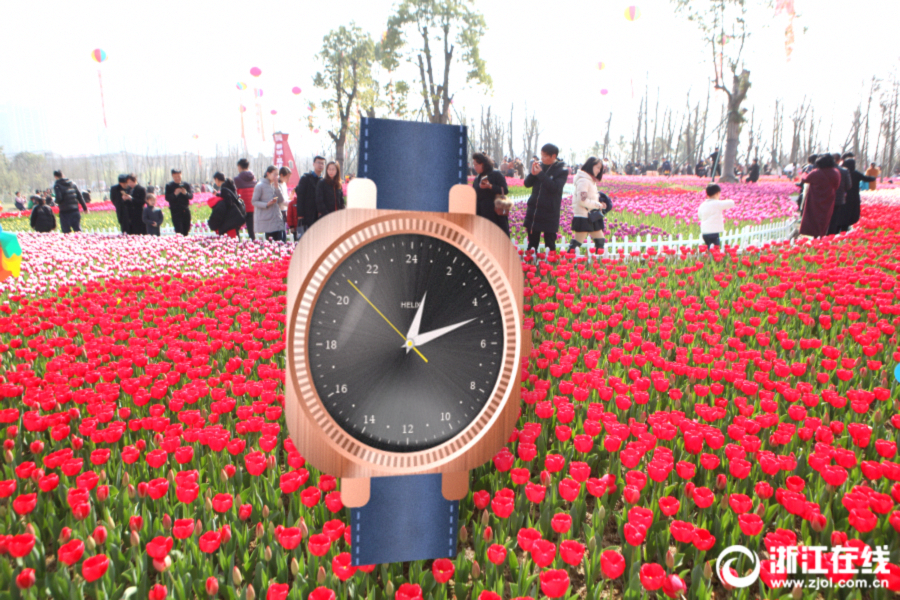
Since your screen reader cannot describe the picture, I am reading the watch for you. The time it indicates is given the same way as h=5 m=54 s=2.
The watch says h=1 m=11 s=52
